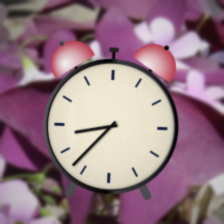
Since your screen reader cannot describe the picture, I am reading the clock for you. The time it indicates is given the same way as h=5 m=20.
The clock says h=8 m=37
